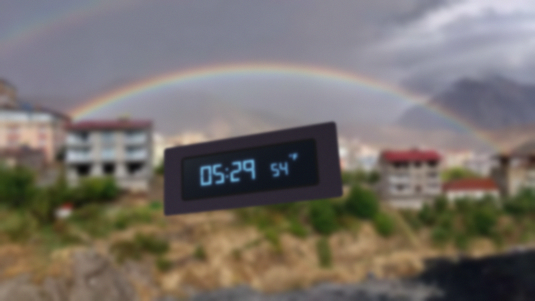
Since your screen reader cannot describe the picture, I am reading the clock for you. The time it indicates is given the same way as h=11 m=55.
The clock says h=5 m=29
